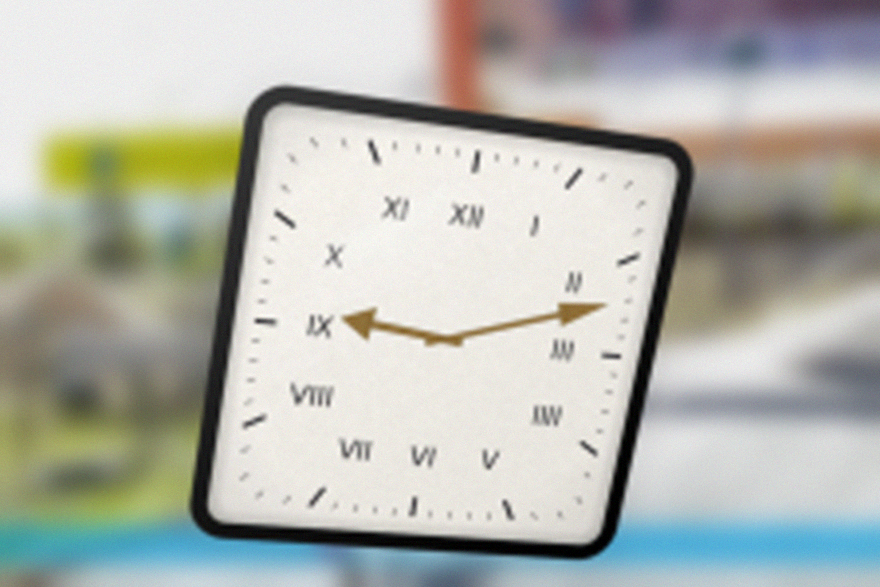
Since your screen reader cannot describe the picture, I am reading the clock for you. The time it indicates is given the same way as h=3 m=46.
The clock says h=9 m=12
